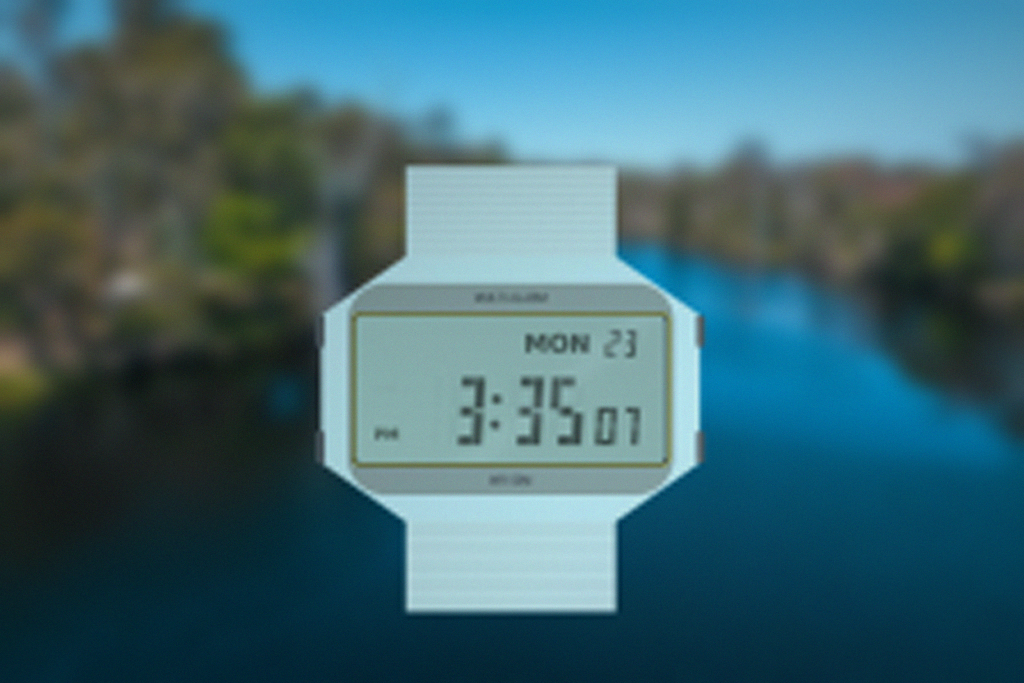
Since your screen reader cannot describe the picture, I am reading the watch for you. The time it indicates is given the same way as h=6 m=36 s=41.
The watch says h=3 m=35 s=7
